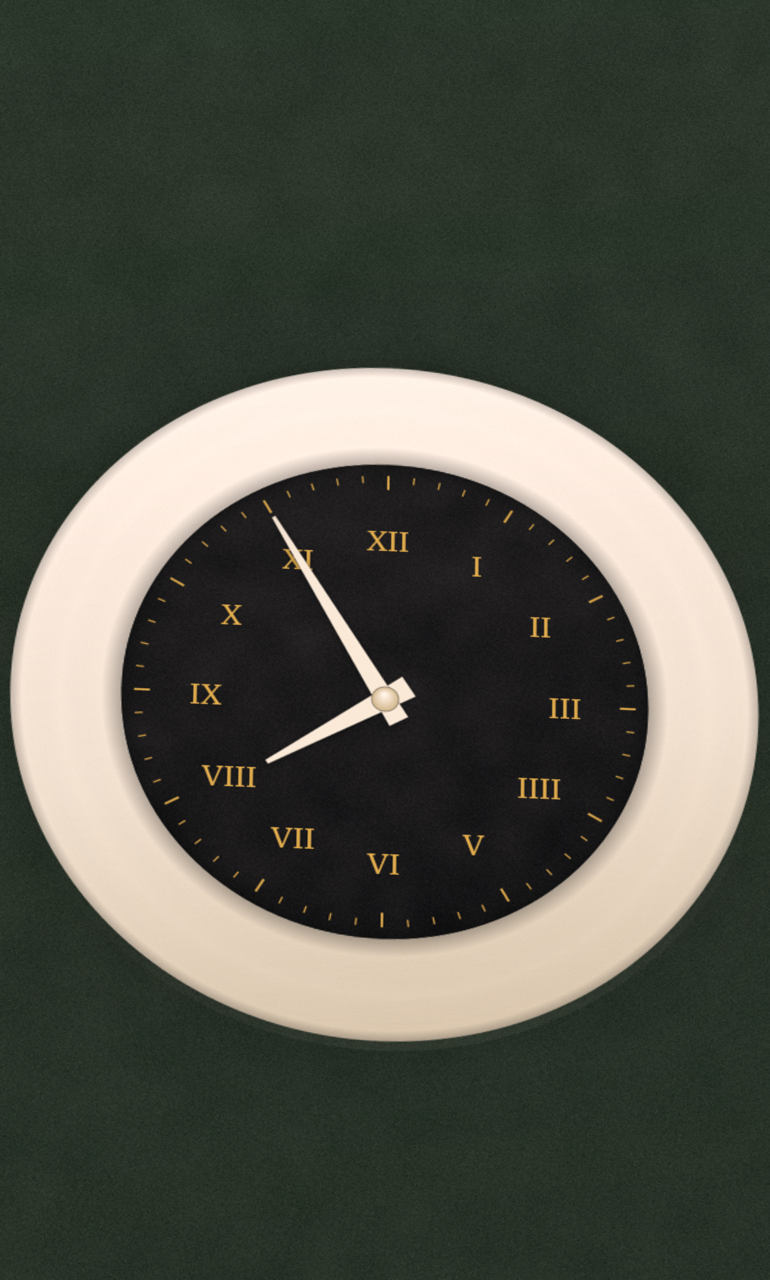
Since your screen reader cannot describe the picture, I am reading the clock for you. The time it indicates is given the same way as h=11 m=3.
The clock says h=7 m=55
